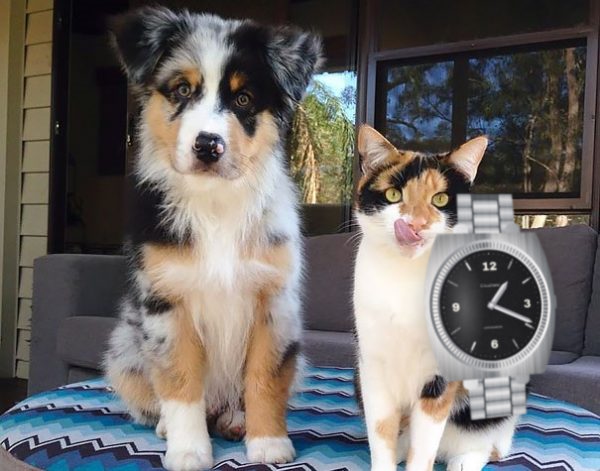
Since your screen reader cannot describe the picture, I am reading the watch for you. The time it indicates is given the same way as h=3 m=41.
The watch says h=1 m=19
